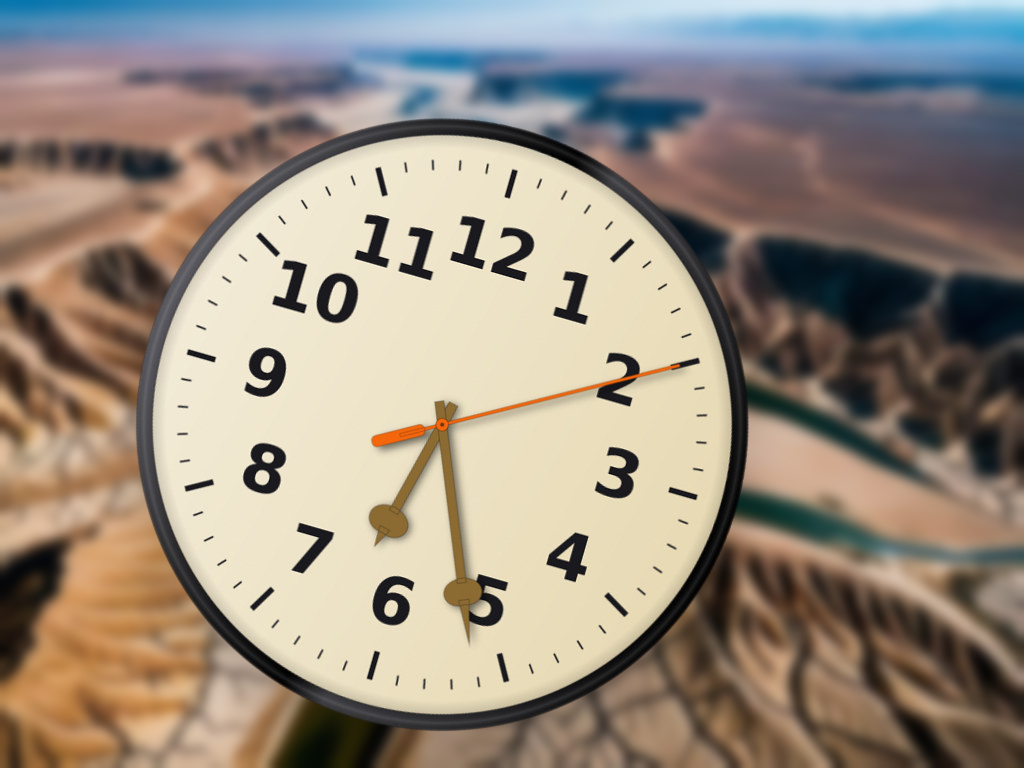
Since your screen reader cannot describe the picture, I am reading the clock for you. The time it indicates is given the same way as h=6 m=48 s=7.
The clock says h=6 m=26 s=10
